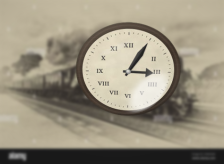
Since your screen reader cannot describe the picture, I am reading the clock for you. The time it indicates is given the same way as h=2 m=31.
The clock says h=3 m=5
